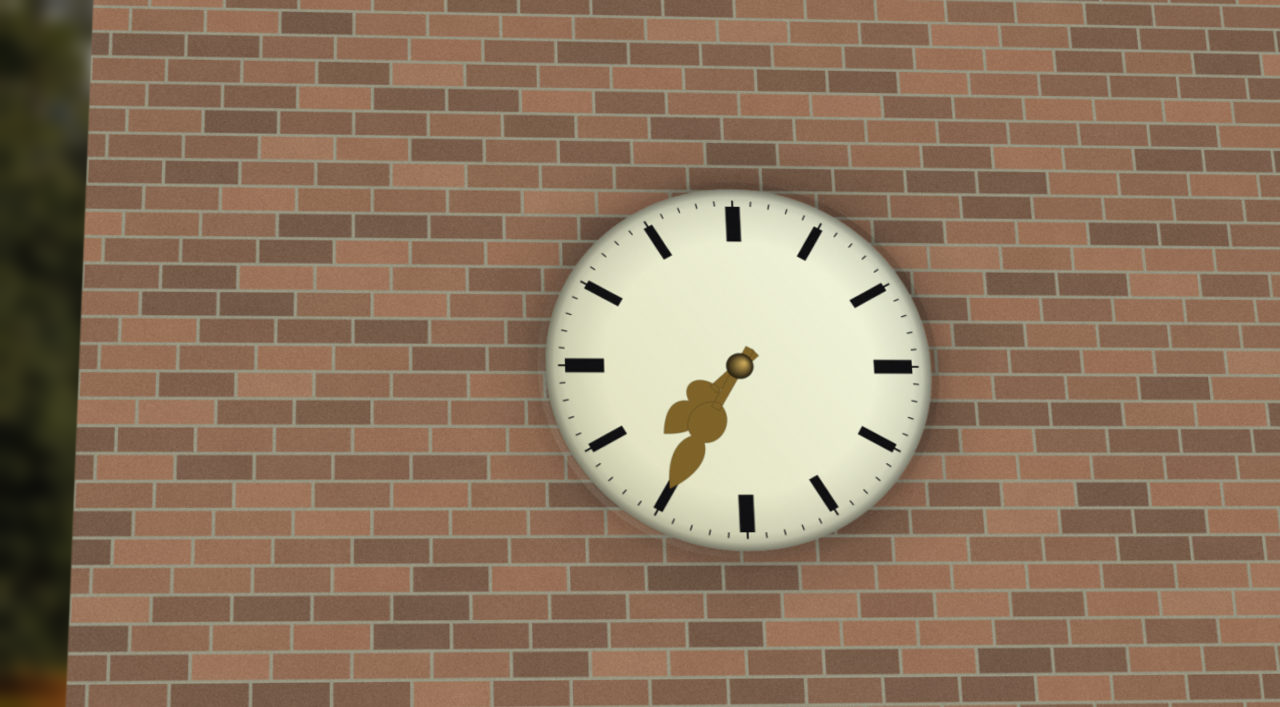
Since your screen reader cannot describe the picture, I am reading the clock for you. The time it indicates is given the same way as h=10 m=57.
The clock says h=7 m=35
